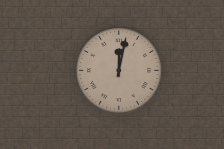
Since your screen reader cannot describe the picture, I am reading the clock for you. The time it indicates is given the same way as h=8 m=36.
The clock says h=12 m=2
